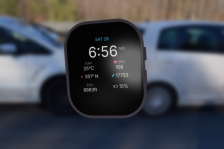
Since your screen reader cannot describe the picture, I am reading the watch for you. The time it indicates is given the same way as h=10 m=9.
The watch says h=6 m=56
